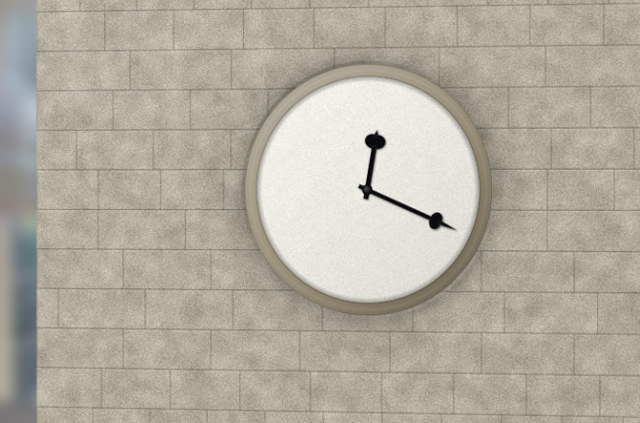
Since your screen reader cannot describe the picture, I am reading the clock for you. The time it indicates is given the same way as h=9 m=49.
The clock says h=12 m=19
